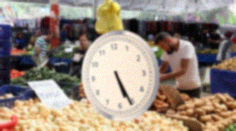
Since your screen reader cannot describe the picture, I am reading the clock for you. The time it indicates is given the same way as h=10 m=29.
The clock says h=5 m=26
